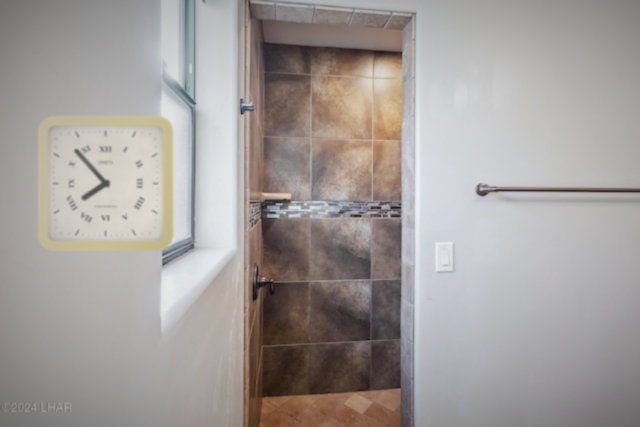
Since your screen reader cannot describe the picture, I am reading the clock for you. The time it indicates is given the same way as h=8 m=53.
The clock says h=7 m=53
